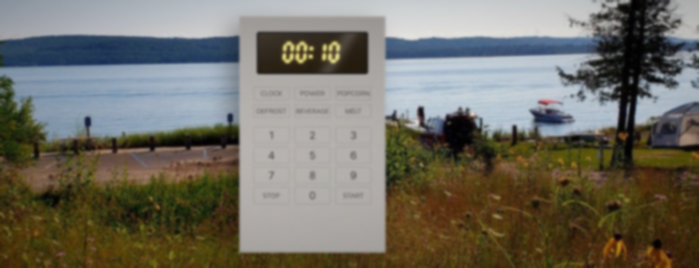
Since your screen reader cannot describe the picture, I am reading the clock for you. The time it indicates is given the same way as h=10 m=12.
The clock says h=0 m=10
